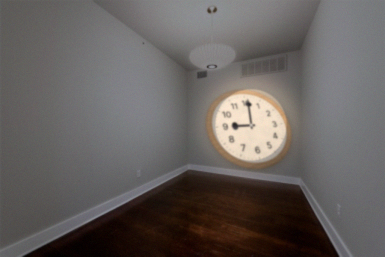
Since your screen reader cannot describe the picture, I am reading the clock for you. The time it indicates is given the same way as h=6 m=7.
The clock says h=9 m=1
